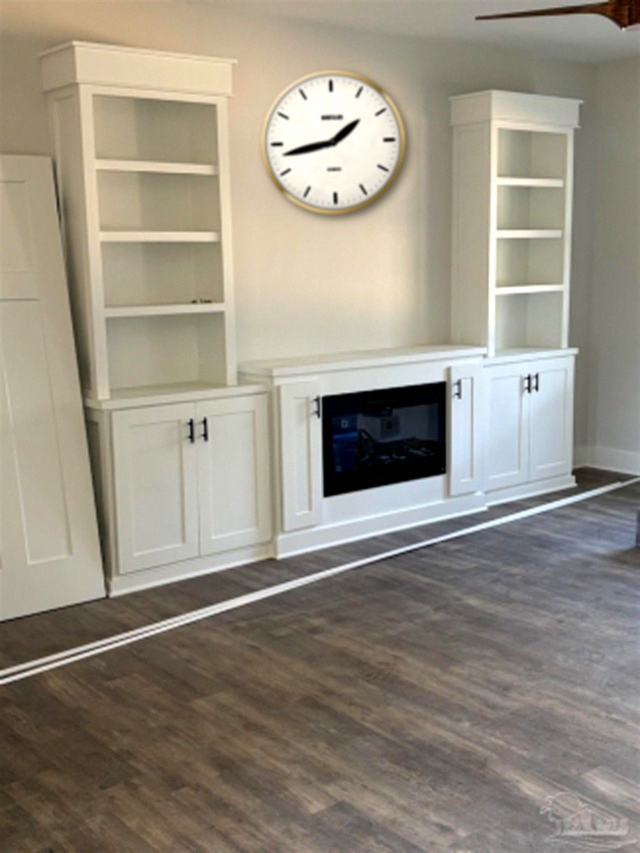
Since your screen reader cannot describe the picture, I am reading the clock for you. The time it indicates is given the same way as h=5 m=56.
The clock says h=1 m=43
